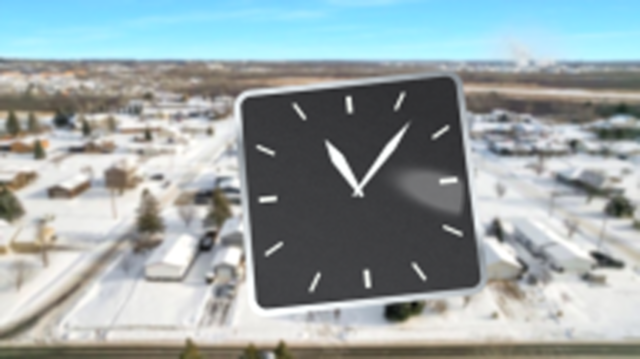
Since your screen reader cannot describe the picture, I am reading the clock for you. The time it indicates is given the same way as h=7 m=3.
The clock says h=11 m=7
